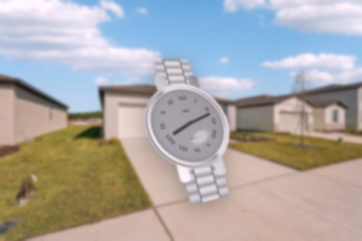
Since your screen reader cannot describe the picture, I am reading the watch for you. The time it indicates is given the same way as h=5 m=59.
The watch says h=8 m=12
